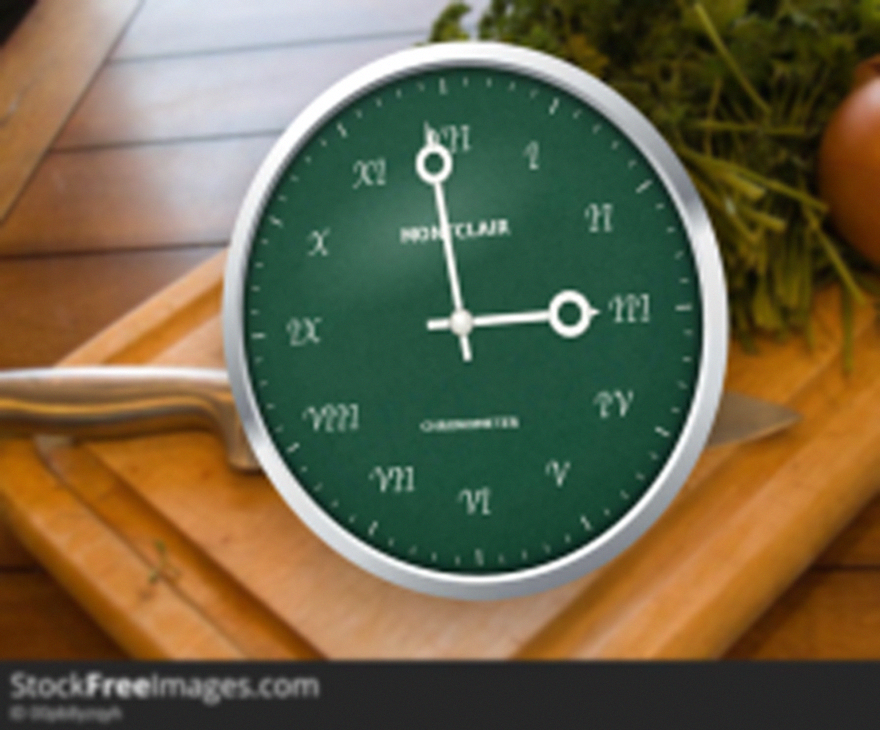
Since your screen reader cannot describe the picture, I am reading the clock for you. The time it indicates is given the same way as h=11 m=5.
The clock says h=2 m=59
